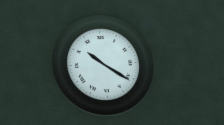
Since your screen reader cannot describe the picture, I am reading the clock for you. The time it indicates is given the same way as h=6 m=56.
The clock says h=10 m=21
